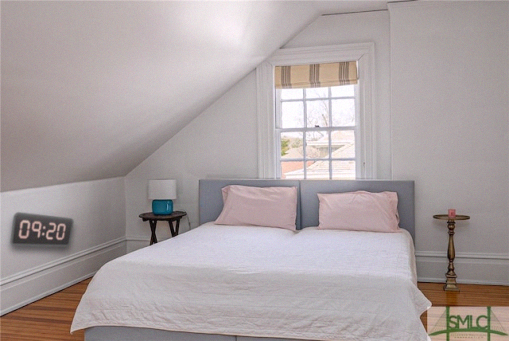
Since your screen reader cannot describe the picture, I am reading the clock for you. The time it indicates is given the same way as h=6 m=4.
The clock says h=9 m=20
